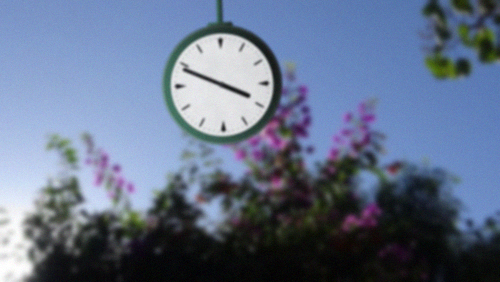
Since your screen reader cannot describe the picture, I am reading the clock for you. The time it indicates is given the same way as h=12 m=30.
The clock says h=3 m=49
